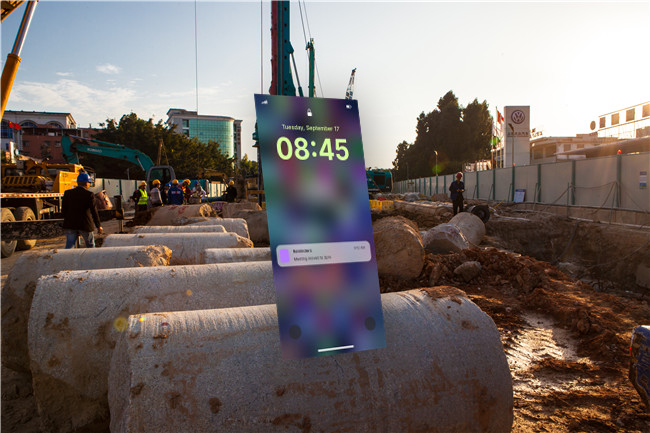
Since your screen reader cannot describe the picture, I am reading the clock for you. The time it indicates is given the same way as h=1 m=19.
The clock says h=8 m=45
